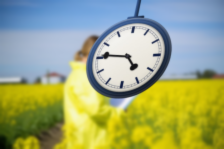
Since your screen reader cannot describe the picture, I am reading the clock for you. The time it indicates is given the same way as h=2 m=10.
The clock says h=4 m=46
